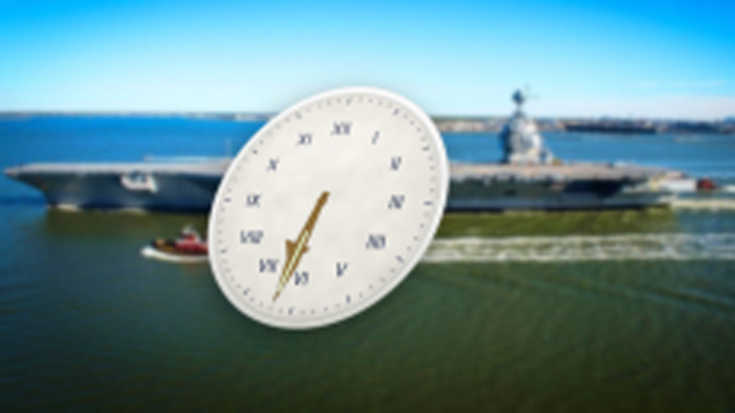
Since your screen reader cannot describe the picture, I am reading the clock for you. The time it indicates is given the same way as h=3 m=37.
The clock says h=6 m=32
